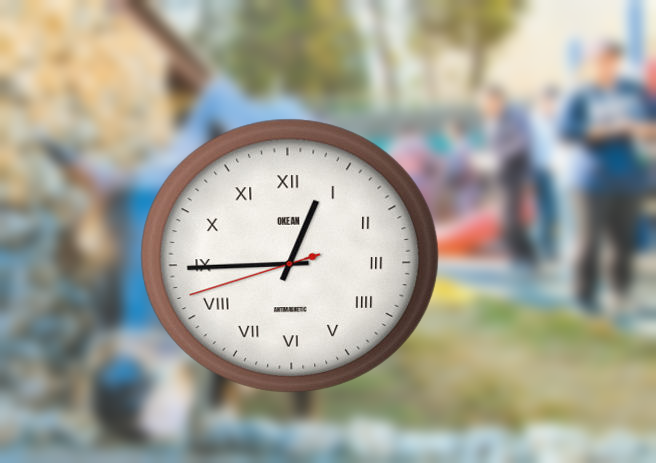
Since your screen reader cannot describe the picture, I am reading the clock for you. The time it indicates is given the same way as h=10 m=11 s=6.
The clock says h=12 m=44 s=42
